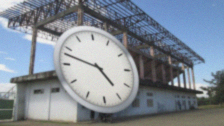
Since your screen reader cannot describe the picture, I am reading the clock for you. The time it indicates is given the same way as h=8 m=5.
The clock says h=4 m=48
